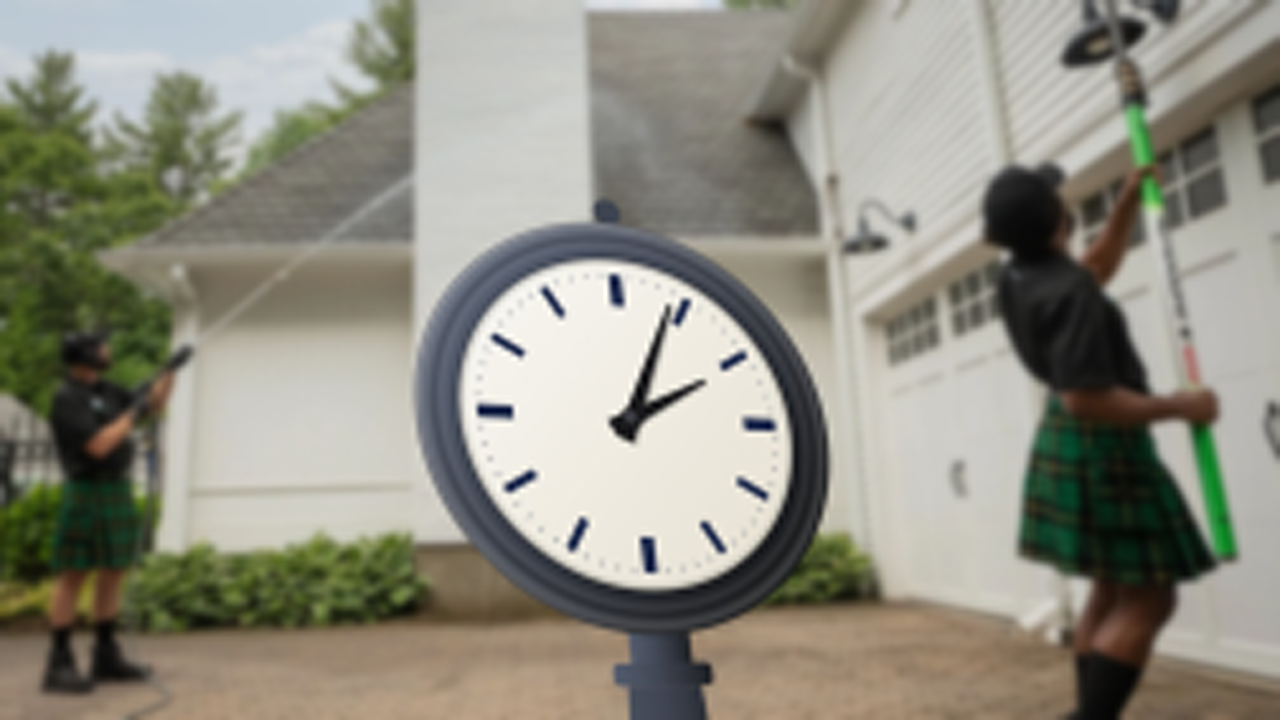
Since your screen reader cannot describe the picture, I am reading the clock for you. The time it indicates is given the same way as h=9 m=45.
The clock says h=2 m=4
